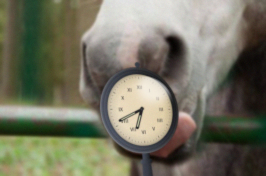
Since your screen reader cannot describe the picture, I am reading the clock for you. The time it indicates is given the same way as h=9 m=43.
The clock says h=6 m=41
